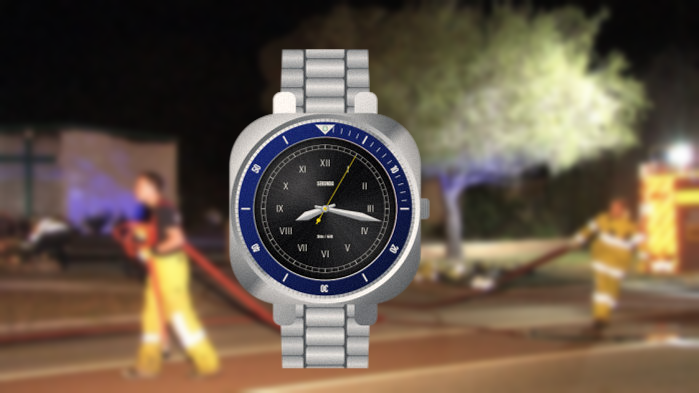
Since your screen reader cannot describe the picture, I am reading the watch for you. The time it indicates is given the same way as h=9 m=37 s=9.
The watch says h=8 m=17 s=5
